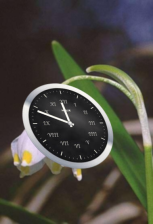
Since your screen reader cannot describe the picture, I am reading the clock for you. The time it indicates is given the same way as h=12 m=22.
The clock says h=11 m=49
